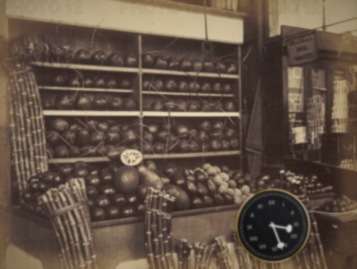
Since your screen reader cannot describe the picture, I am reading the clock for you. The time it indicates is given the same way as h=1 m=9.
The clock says h=3 m=27
